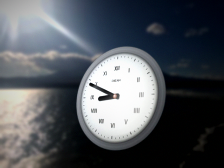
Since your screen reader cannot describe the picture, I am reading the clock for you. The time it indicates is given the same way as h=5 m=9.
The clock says h=8 m=49
